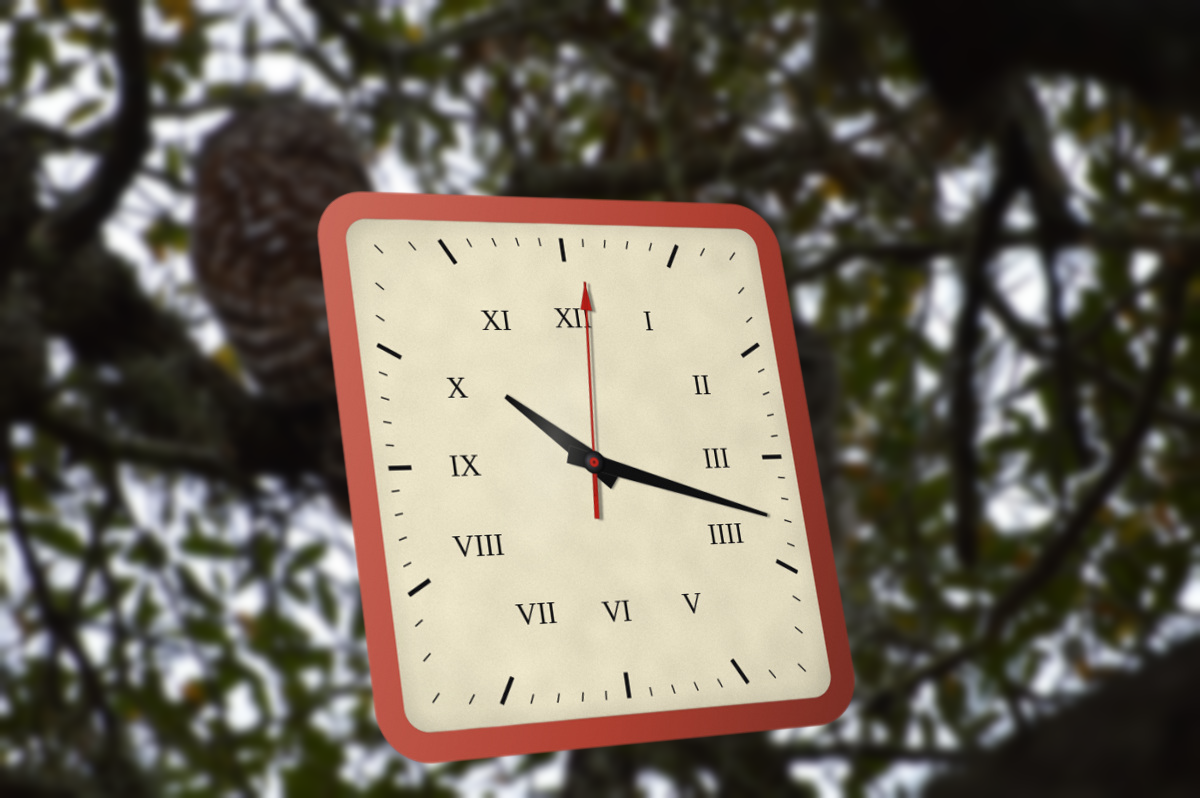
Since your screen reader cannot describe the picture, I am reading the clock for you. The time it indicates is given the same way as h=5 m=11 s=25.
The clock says h=10 m=18 s=1
